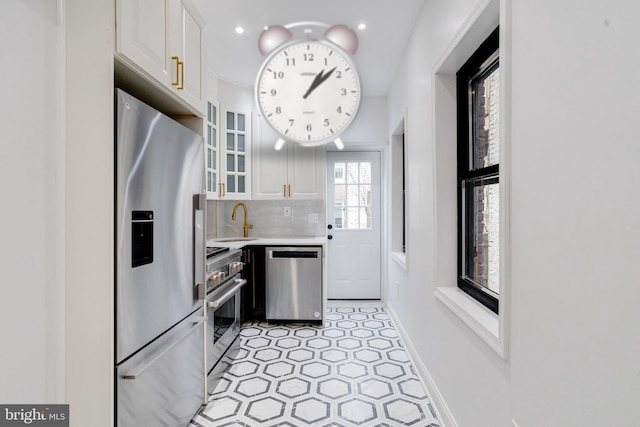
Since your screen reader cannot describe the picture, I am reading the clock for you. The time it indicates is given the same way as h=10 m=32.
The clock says h=1 m=8
